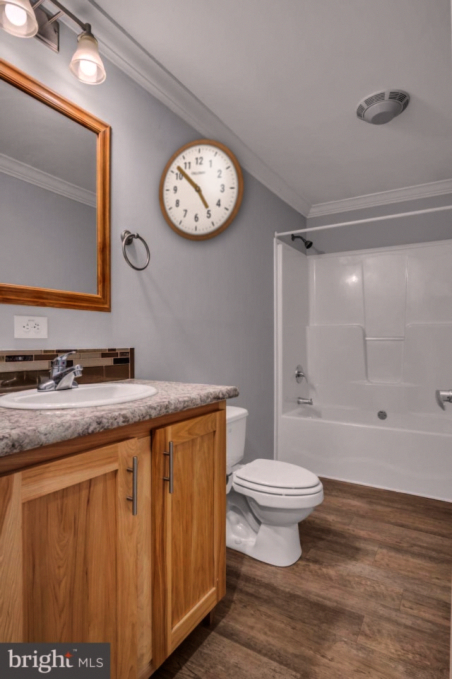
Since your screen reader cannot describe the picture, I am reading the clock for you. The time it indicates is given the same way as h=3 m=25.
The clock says h=4 m=52
